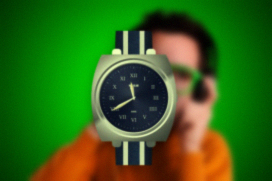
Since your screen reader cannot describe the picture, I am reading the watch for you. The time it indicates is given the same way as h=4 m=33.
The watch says h=11 m=40
